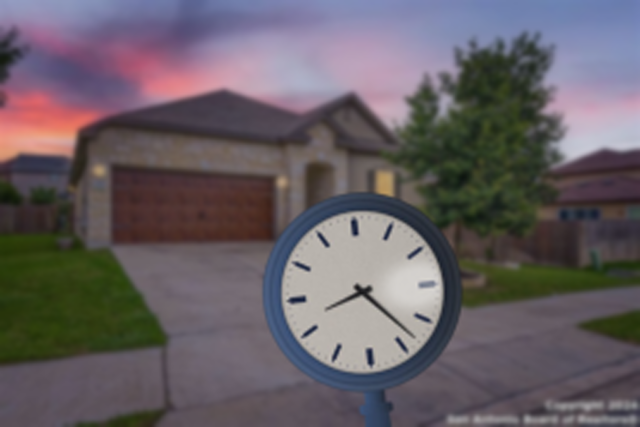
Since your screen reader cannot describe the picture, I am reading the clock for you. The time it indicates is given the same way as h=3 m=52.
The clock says h=8 m=23
